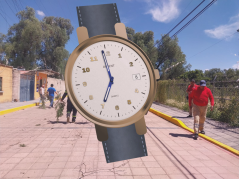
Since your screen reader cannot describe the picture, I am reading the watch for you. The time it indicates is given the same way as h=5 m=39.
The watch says h=6 m=59
